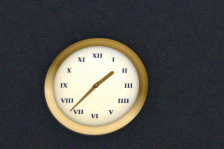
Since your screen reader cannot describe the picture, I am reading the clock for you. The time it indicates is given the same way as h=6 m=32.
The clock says h=1 m=37
